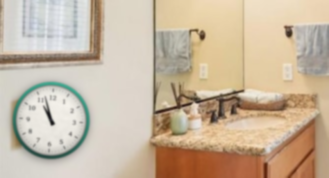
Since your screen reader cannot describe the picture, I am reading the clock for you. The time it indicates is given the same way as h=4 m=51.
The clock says h=10 m=57
